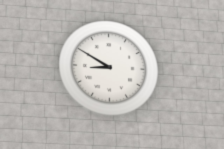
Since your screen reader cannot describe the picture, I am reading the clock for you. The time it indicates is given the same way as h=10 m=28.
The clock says h=8 m=50
